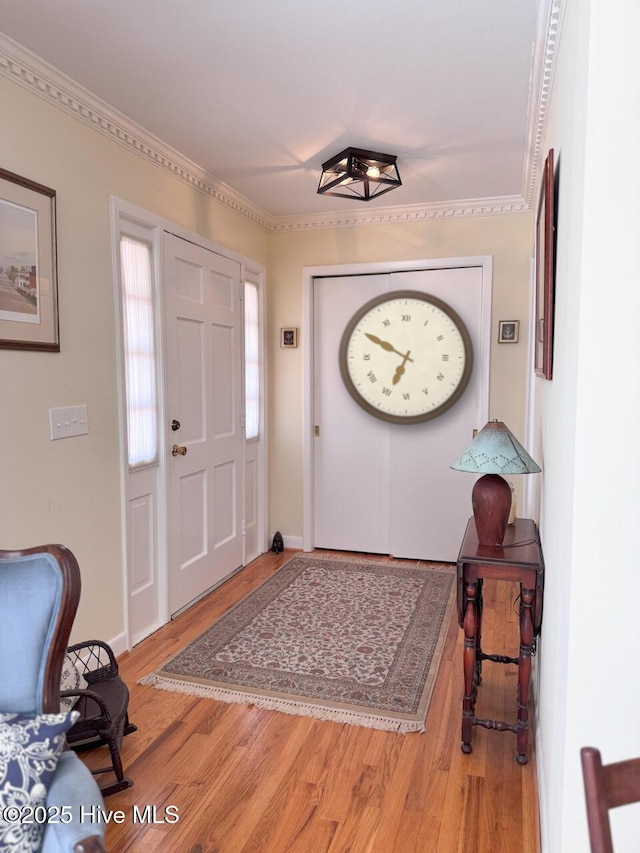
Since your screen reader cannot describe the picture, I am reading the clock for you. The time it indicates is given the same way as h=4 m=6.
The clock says h=6 m=50
